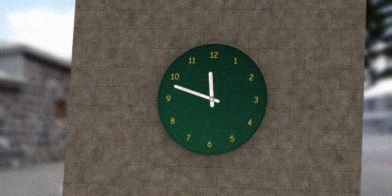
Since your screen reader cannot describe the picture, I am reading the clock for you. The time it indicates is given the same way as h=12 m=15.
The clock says h=11 m=48
